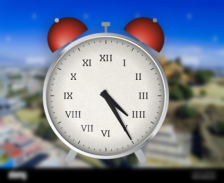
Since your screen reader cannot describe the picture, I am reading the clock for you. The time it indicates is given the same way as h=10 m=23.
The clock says h=4 m=25
